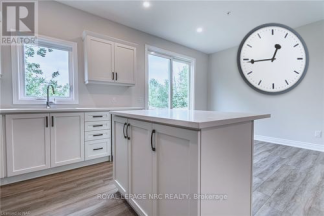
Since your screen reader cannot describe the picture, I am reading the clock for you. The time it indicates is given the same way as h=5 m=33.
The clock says h=12 m=44
